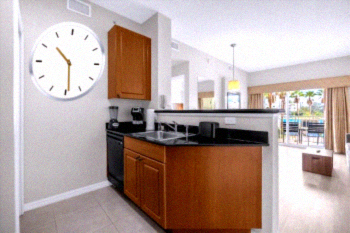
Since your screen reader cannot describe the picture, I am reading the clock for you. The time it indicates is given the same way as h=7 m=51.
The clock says h=10 m=29
